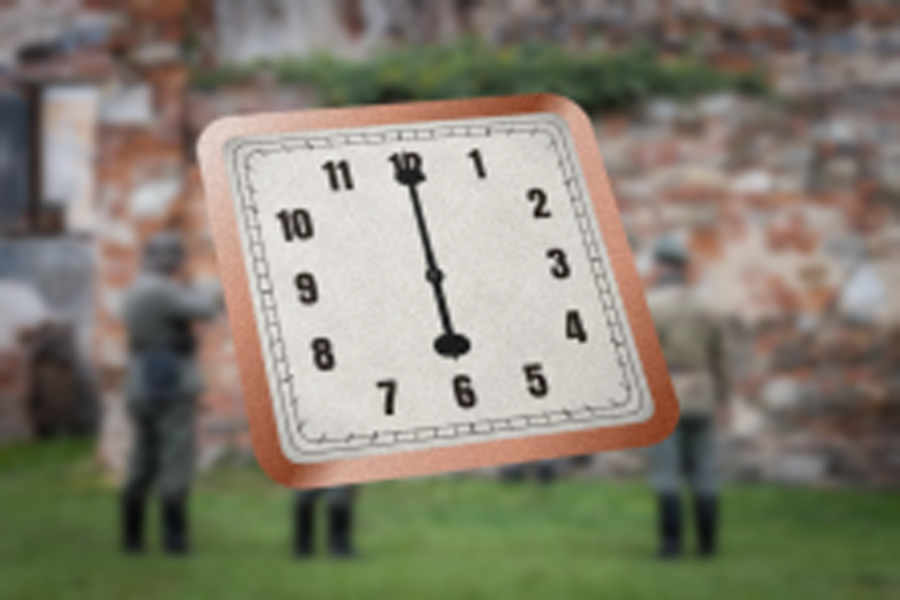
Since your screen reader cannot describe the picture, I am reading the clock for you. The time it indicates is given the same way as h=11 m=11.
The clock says h=6 m=0
